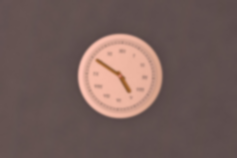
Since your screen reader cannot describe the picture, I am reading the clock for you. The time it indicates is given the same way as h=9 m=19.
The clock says h=4 m=50
